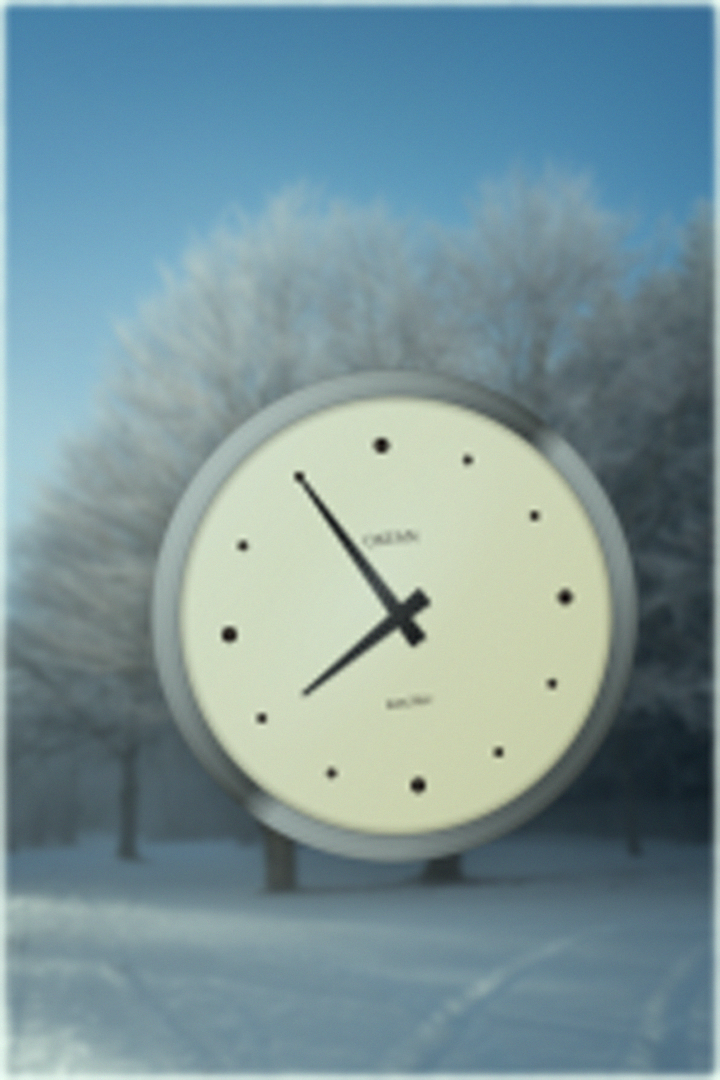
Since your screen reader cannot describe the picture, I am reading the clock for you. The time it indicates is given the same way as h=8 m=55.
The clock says h=7 m=55
